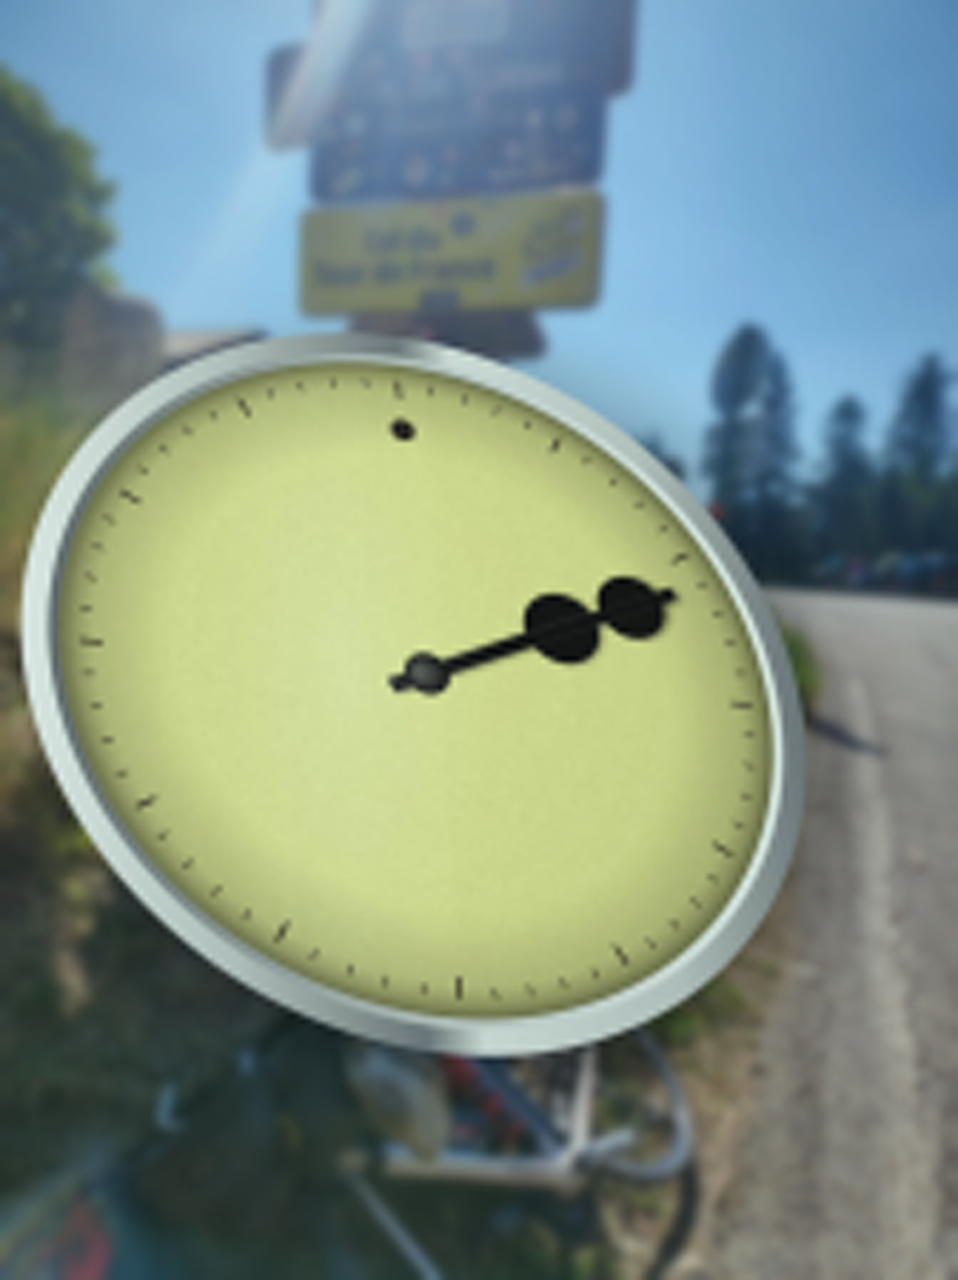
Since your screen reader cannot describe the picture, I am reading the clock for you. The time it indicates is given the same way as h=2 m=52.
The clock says h=2 m=11
